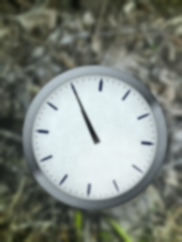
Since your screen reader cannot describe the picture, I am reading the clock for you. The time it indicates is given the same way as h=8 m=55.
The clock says h=10 m=55
